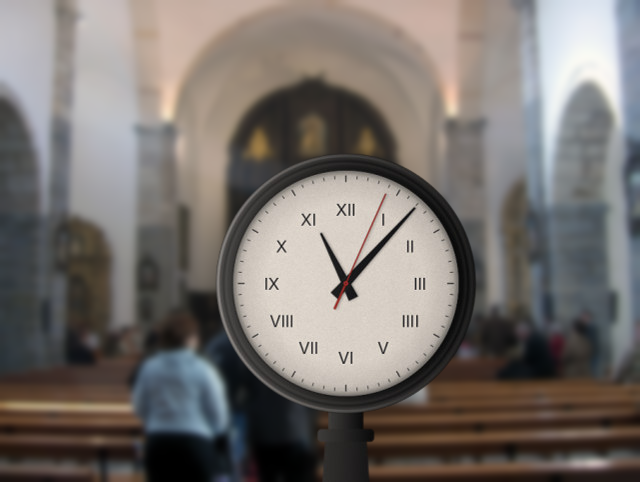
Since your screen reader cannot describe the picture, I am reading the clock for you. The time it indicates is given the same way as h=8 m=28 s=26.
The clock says h=11 m=7 s=4
